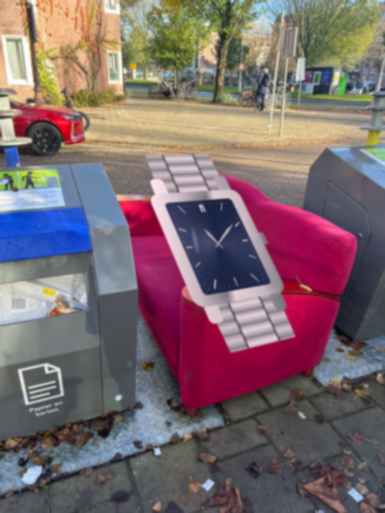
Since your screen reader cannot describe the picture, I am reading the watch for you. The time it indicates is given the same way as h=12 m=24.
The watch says h=11 m=9
